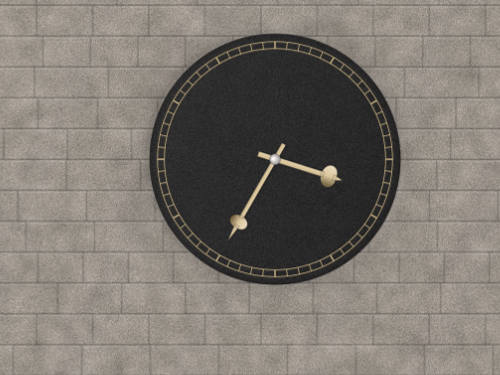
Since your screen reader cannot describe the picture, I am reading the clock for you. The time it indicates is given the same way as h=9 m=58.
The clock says h=3 m=35
